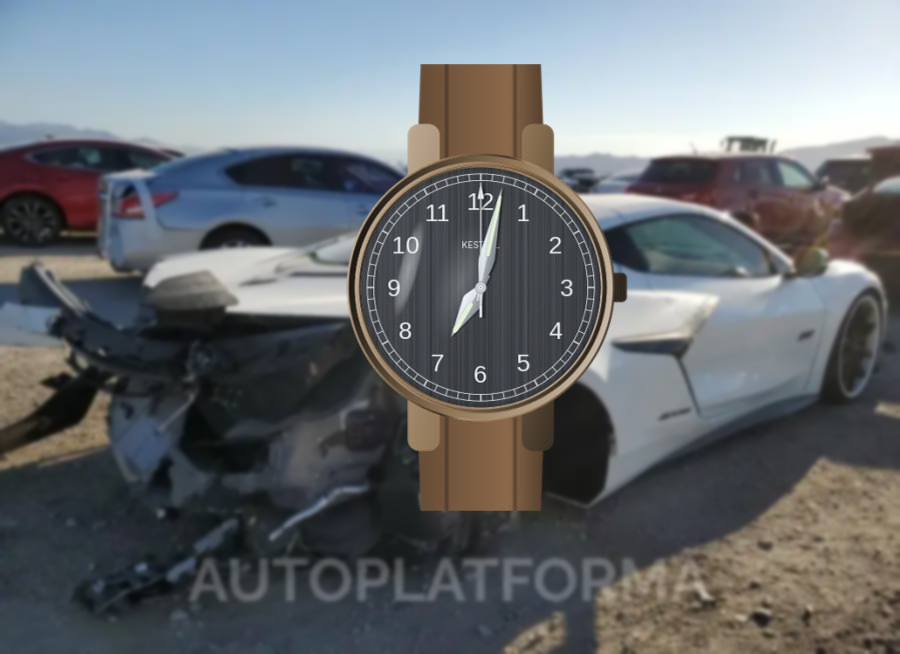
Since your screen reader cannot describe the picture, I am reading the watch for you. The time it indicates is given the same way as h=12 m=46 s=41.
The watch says h=7 m=2 s=0
